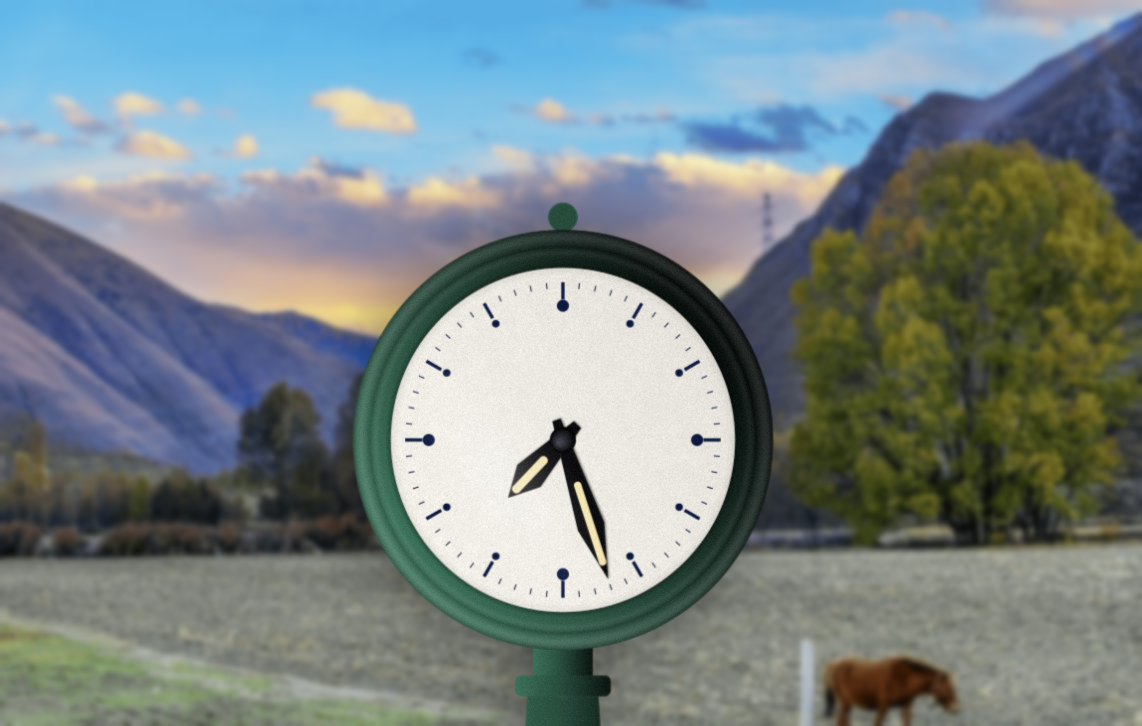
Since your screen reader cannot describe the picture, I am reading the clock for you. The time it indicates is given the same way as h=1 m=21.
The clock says h=7 m=27
